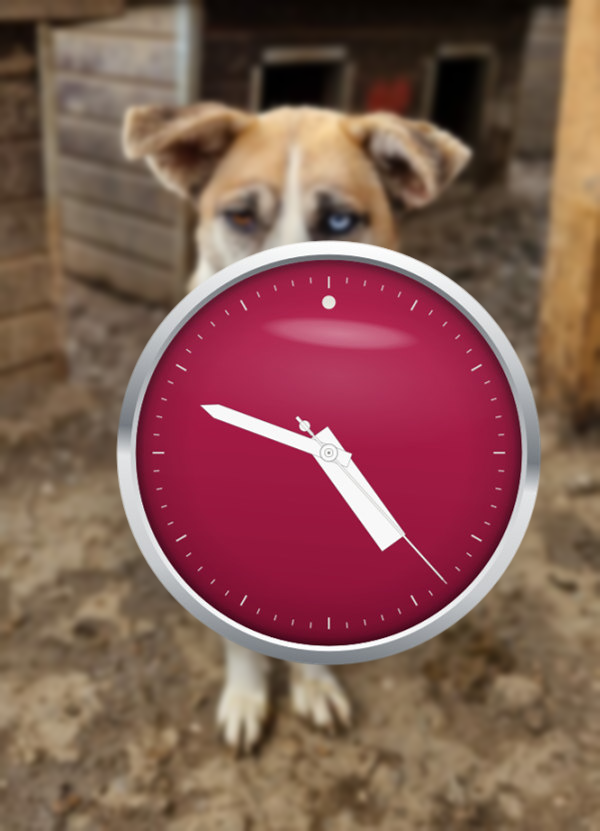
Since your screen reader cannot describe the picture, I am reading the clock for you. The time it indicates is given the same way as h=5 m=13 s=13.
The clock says h=4 m=48 s=23
